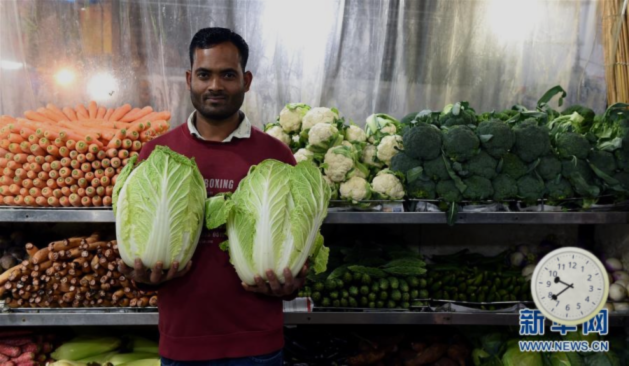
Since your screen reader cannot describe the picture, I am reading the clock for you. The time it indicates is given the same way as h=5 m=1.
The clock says h=9 m=38
